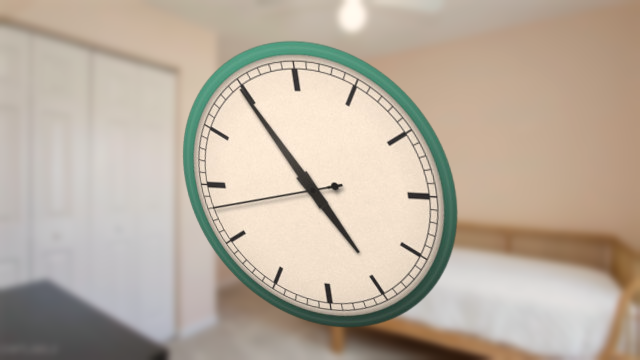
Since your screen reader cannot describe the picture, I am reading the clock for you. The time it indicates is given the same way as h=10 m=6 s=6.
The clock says h=4 m=54 s=43
